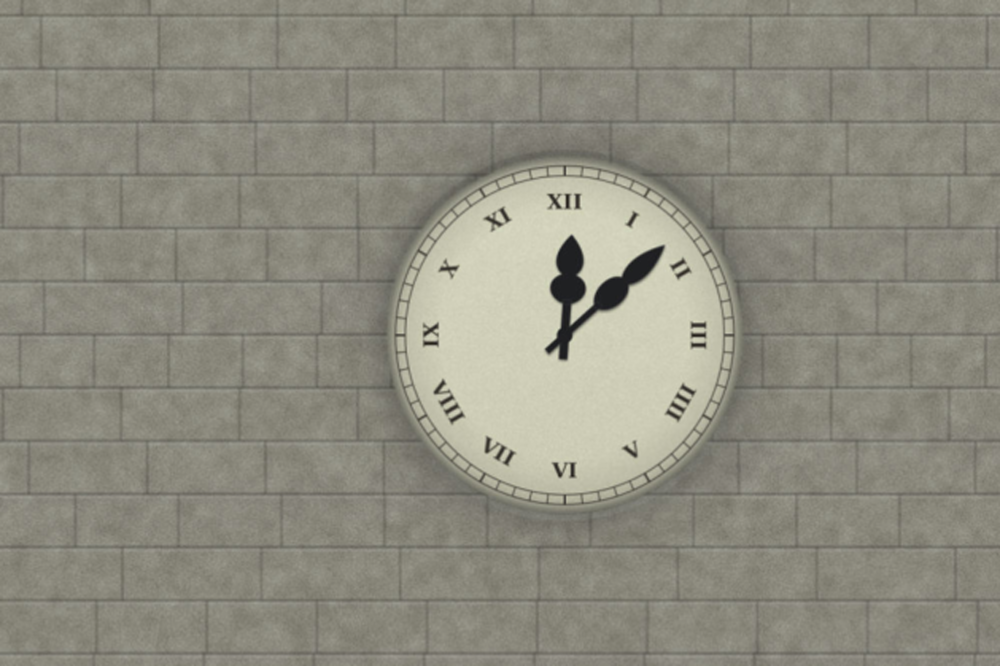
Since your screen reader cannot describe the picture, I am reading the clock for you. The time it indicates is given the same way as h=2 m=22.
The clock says h=12 m=8
